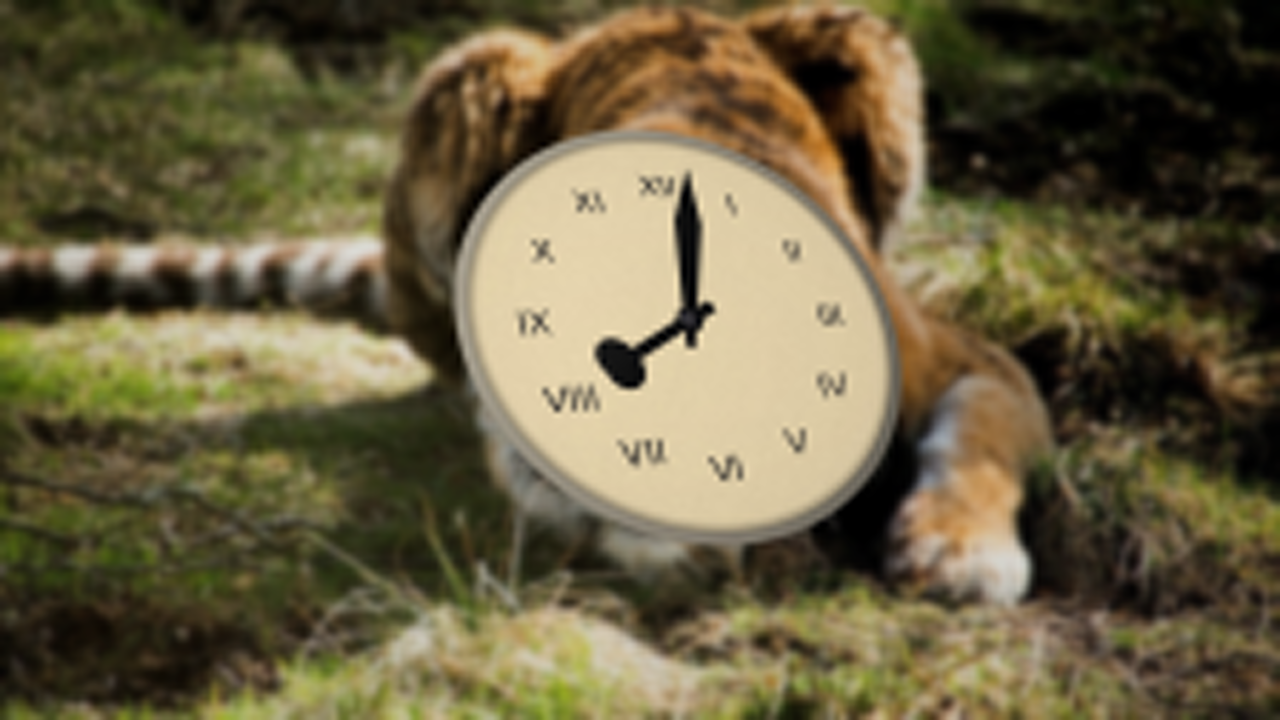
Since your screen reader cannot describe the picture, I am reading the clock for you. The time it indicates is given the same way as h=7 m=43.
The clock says h=8 m=2
